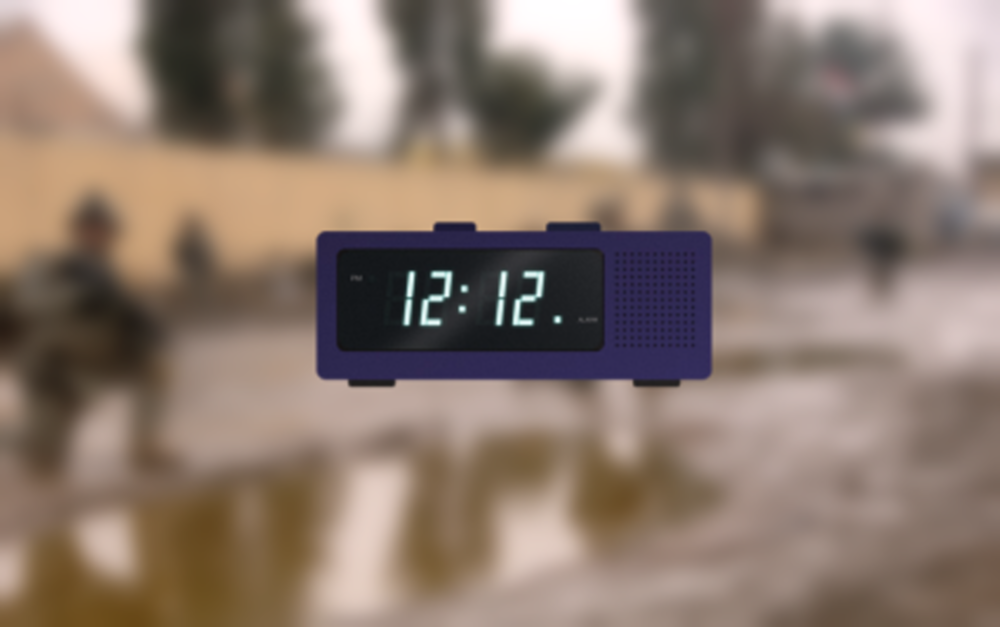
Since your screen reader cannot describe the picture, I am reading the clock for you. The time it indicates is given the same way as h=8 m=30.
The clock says h=12 m=12
